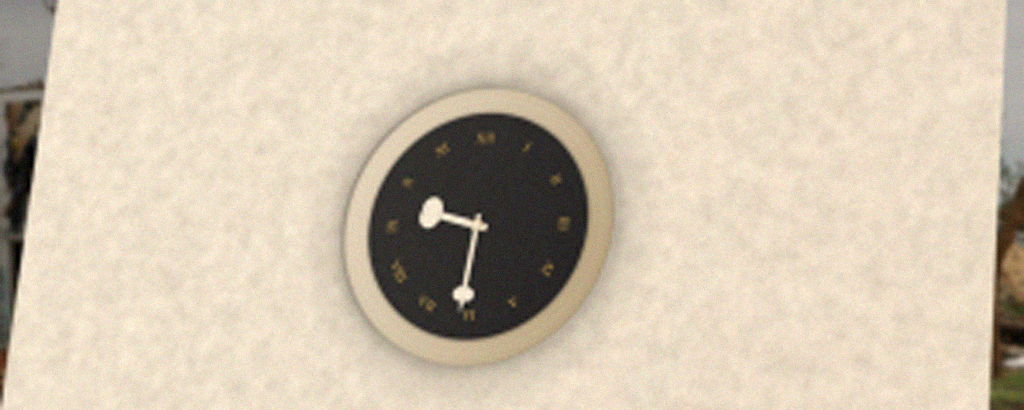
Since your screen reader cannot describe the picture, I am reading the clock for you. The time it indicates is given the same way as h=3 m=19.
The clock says h=9 m=31
